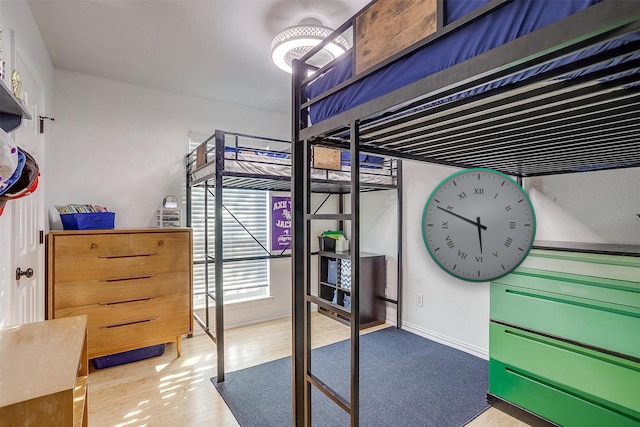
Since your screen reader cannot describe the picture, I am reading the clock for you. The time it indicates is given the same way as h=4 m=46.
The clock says h=5 m=49
